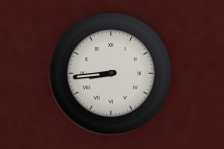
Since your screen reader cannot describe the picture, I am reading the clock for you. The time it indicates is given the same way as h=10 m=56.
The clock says h=8 m=44
